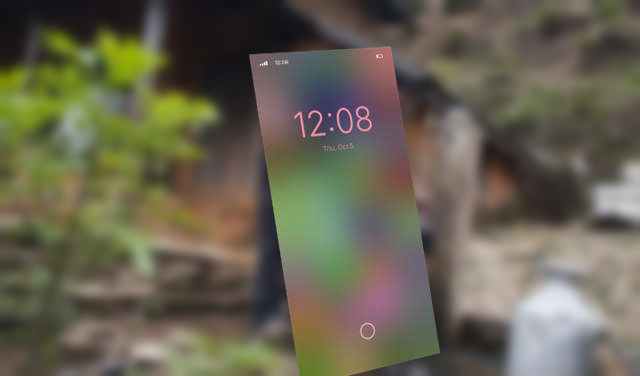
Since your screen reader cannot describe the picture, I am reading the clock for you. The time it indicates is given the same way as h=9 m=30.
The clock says h=12 m=8
